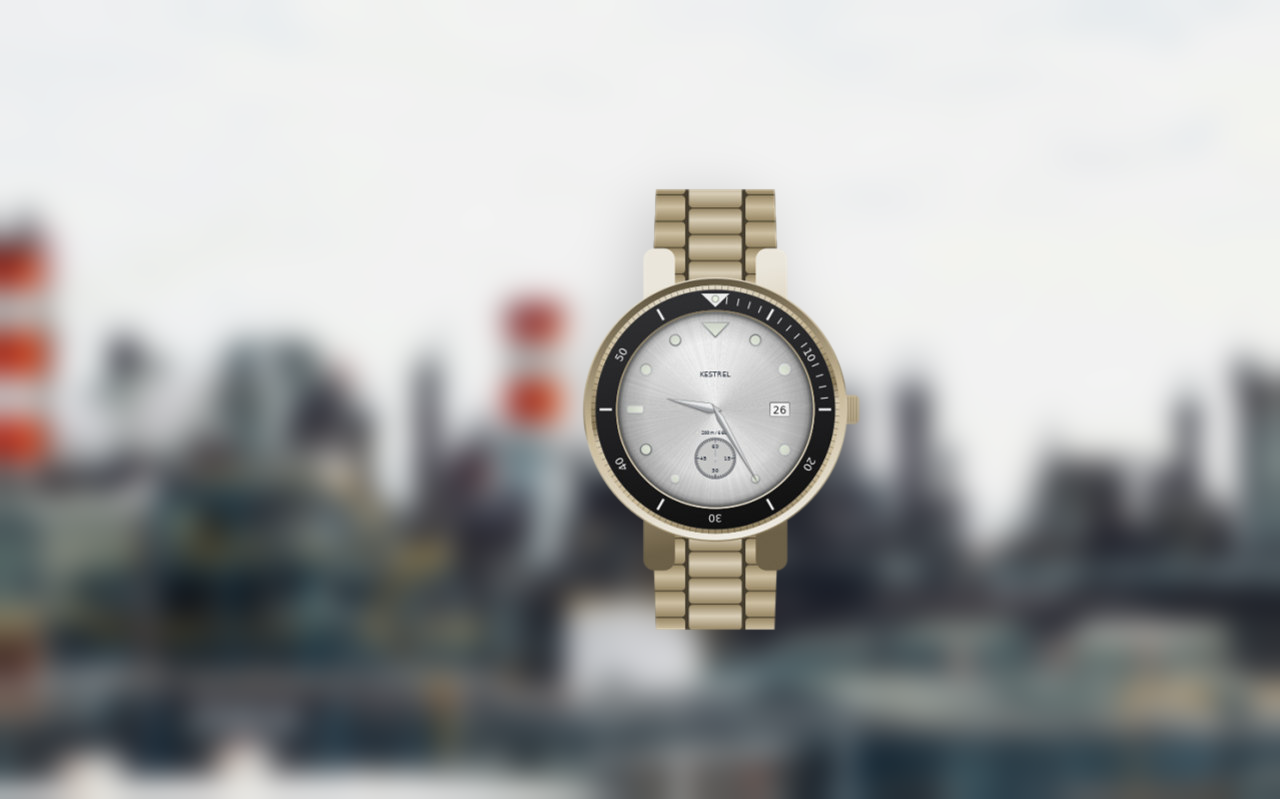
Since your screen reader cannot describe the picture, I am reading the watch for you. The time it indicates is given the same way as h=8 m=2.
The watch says h=9 m=25
